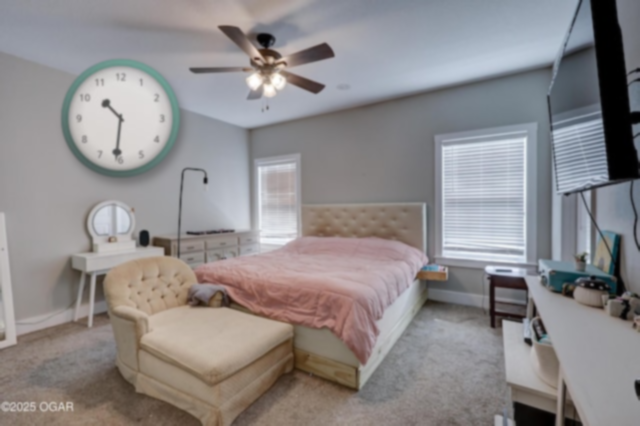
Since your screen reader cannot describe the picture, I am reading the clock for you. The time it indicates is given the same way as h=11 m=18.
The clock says h=10 m=31
